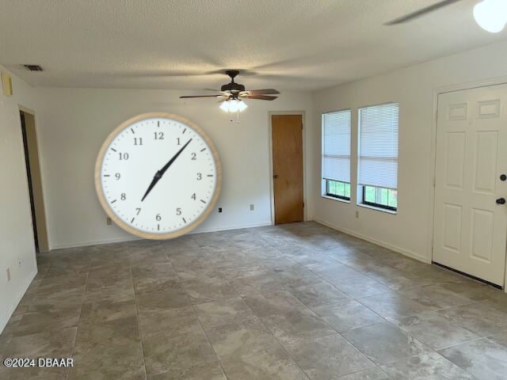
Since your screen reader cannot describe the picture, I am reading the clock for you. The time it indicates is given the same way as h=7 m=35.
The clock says h=7 m=7
